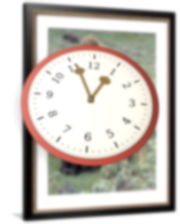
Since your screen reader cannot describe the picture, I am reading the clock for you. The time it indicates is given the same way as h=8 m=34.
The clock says h=12 m=56
